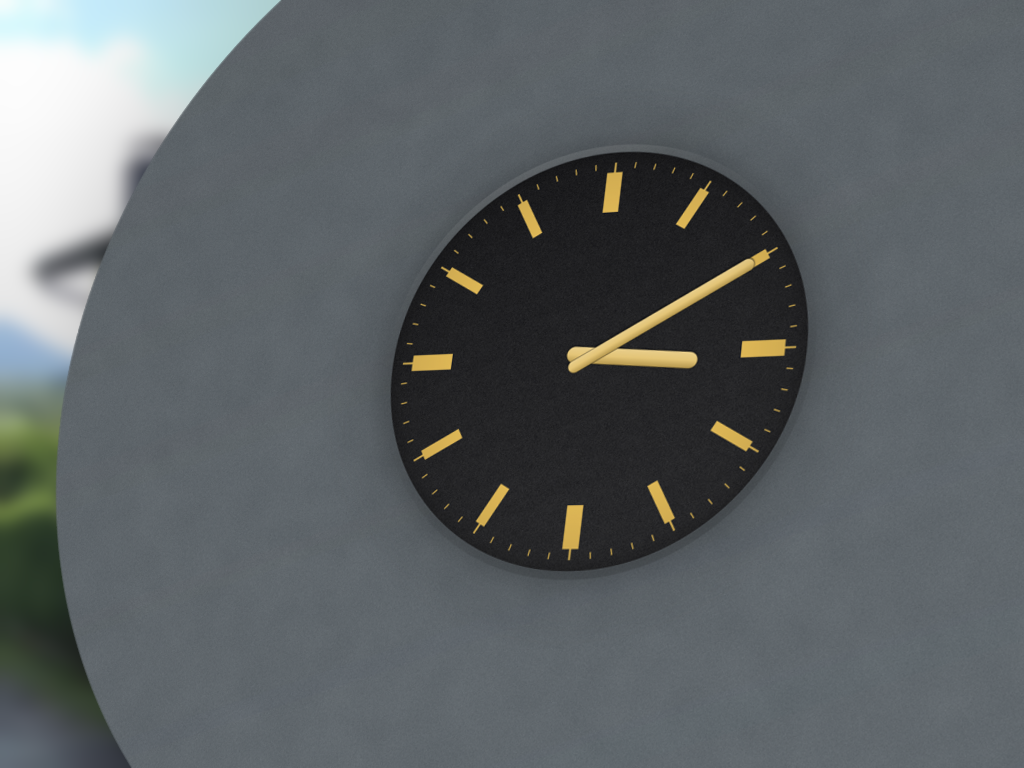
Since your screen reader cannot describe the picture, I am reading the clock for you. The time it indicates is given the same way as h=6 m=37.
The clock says h=3 m=10
